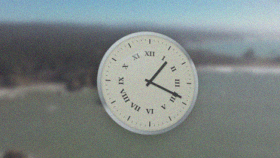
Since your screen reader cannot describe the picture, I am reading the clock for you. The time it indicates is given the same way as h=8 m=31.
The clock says h=1 m=19
